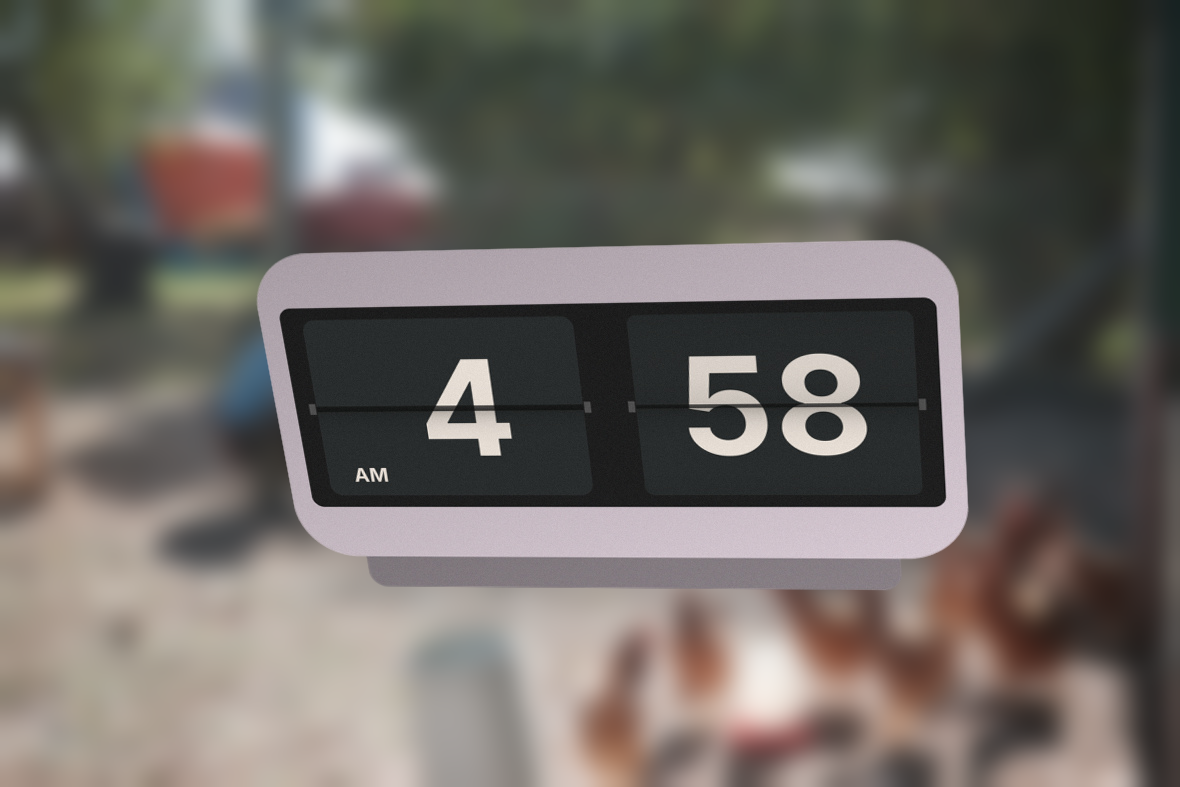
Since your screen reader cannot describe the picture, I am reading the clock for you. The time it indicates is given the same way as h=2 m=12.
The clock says h=4 m=58
